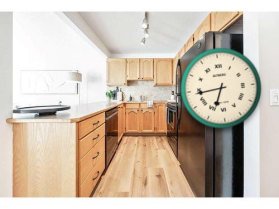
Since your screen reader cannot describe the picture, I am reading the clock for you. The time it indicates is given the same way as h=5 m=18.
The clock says h=6 m=44
